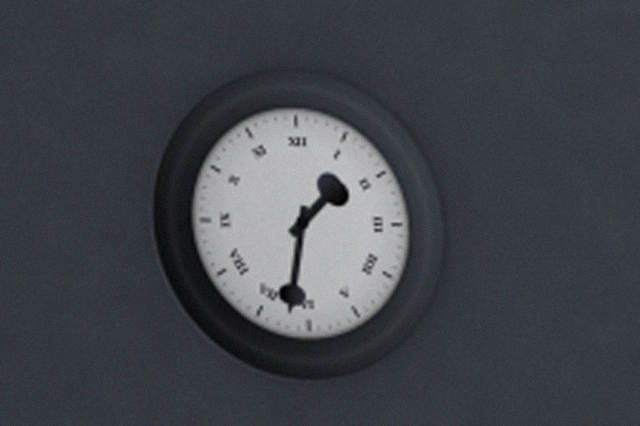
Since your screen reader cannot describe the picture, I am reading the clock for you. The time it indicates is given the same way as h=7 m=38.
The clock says h=1 m=32
